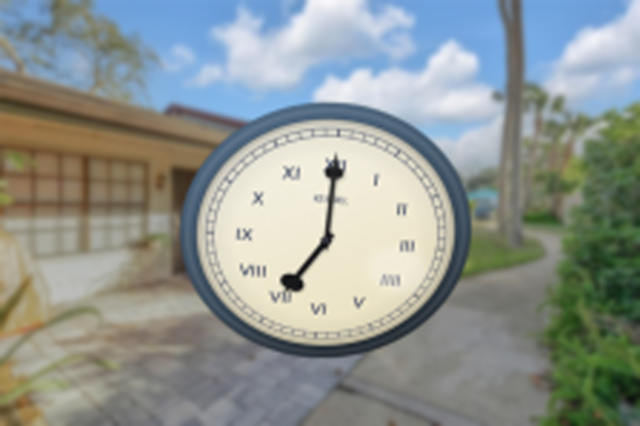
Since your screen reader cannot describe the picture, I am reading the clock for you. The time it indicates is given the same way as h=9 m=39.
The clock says h=7 m=0
